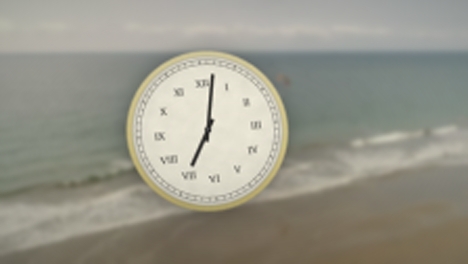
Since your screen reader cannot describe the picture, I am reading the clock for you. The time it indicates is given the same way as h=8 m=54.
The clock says h=7 m=2
